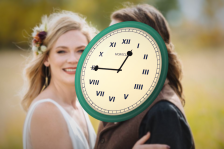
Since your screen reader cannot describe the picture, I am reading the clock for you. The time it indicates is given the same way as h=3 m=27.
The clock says h=12 m=45
